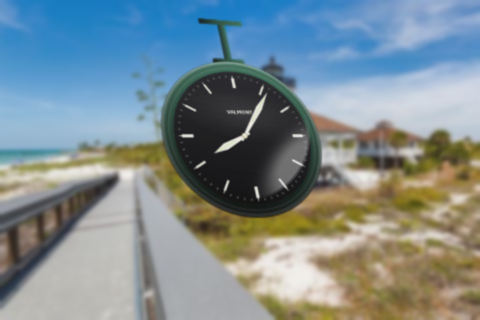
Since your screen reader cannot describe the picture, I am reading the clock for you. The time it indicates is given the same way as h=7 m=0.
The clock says h=8 m=6
